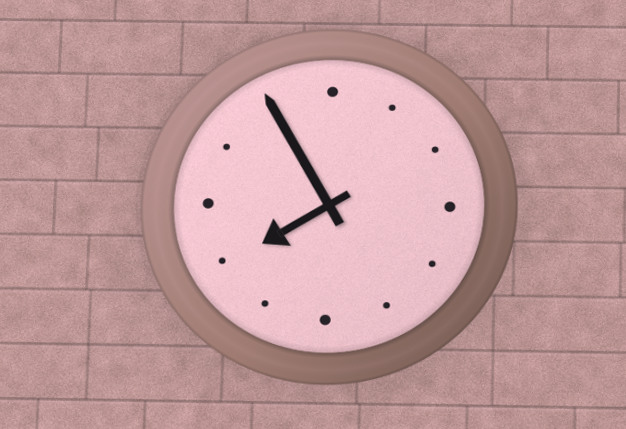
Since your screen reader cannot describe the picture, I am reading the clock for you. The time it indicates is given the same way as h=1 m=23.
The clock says h=7 m=55
